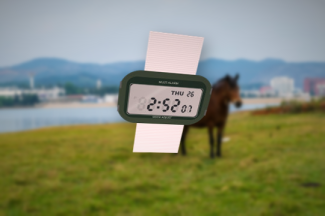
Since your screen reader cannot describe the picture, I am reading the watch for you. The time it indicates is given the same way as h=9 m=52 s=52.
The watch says h=2 m=52 s=7
